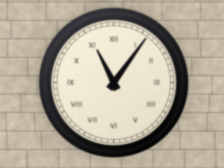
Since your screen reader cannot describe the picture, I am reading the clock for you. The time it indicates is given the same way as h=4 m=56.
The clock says h=11 m=6
